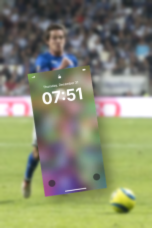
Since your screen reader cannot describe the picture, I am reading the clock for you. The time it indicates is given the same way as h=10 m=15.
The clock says h=7 m=51
